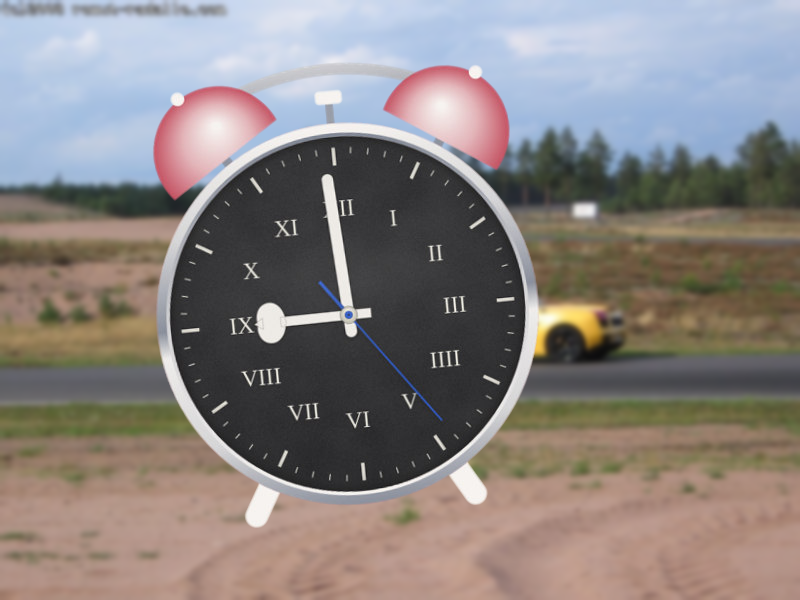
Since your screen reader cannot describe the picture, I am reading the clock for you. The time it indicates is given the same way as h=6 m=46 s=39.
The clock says h=8 m=59 s=24
